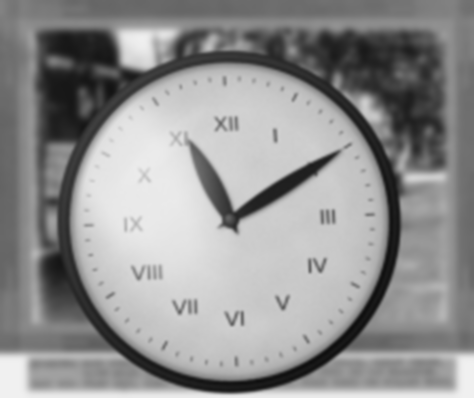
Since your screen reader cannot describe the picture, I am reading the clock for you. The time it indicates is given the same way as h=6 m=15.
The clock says h=11 m=10
